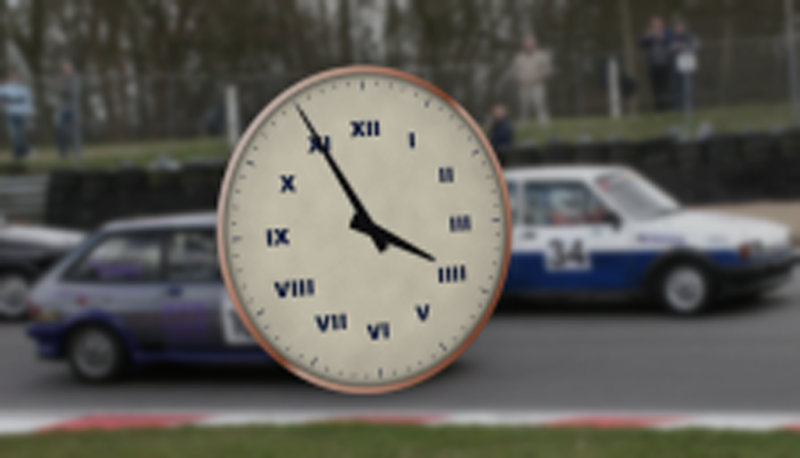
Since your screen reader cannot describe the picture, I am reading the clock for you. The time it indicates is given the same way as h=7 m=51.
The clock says h=3 m=55
